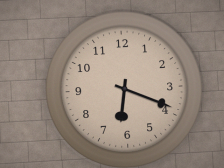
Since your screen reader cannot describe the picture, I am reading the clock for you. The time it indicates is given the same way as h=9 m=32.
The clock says h=6 m=19
